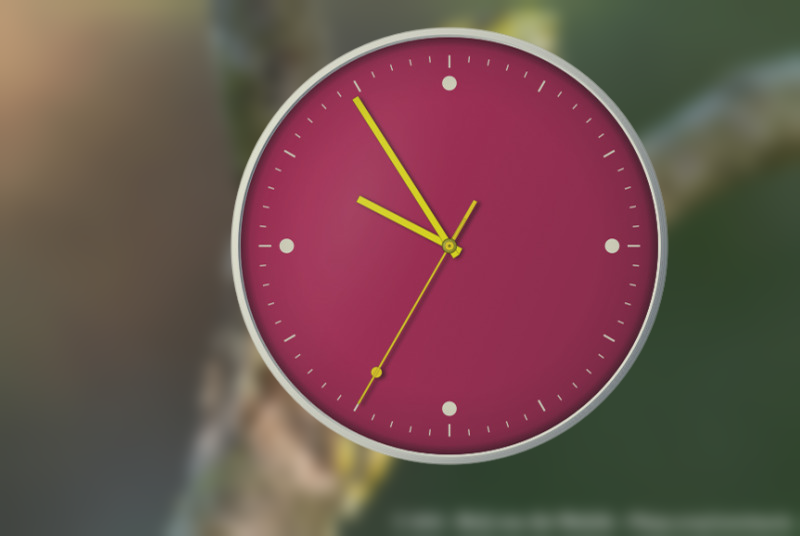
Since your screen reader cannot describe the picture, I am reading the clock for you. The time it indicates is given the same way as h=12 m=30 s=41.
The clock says h=9 m=54 s=35
